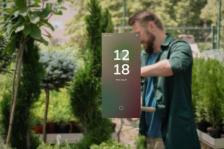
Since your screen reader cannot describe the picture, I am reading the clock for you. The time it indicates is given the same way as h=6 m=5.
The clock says h=12 m=18
